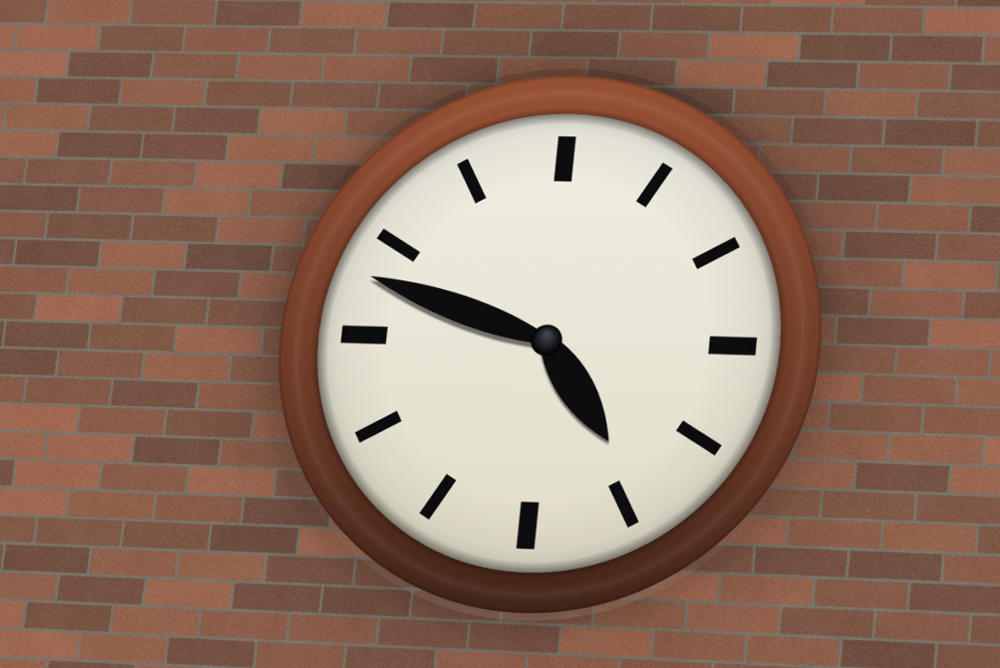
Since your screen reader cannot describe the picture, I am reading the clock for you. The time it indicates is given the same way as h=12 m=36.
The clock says h=4 m=48
